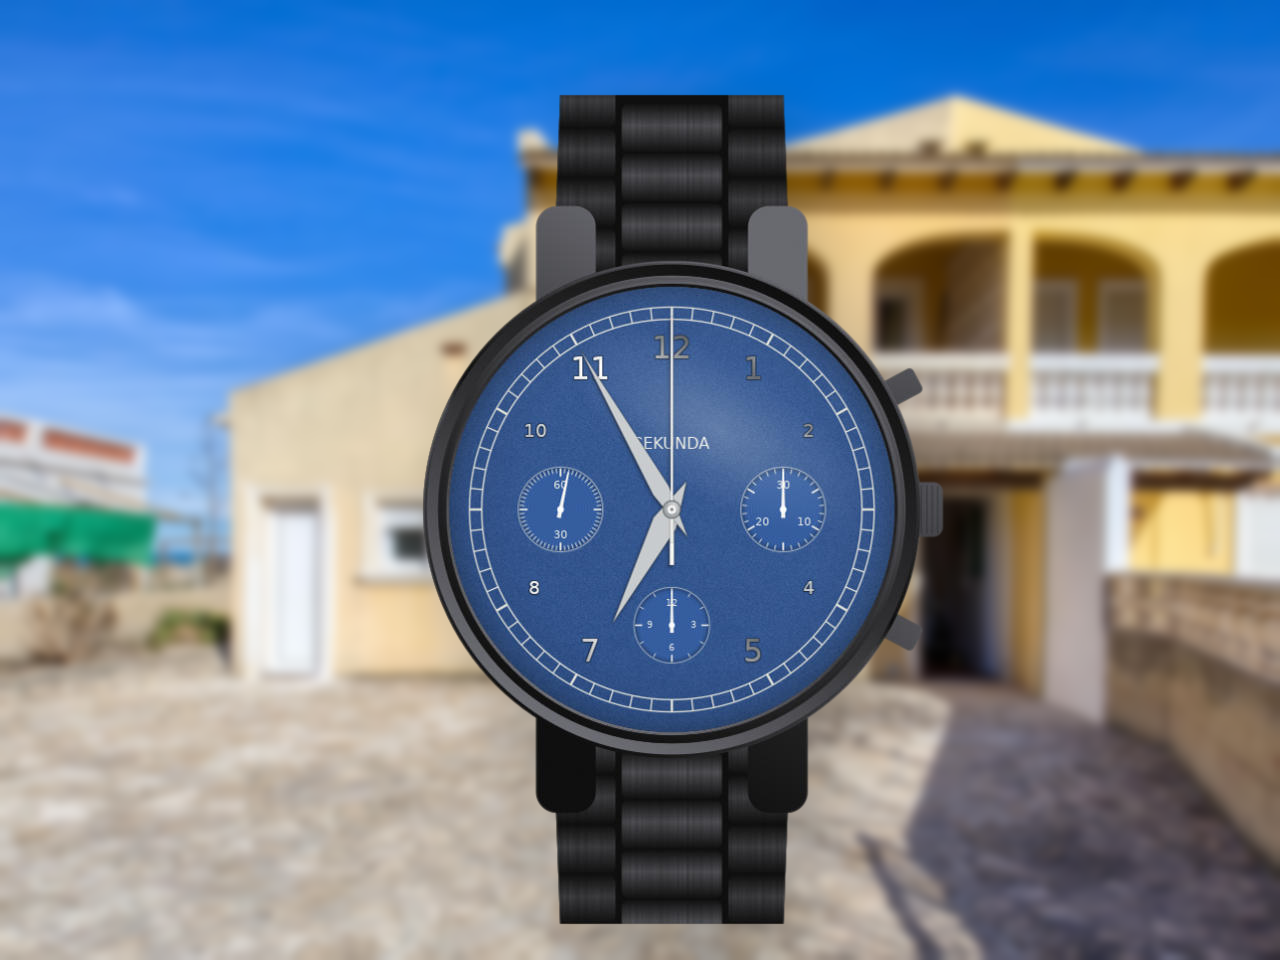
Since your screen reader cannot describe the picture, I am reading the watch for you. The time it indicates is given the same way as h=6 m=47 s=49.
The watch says h=6 m=55 s=2
